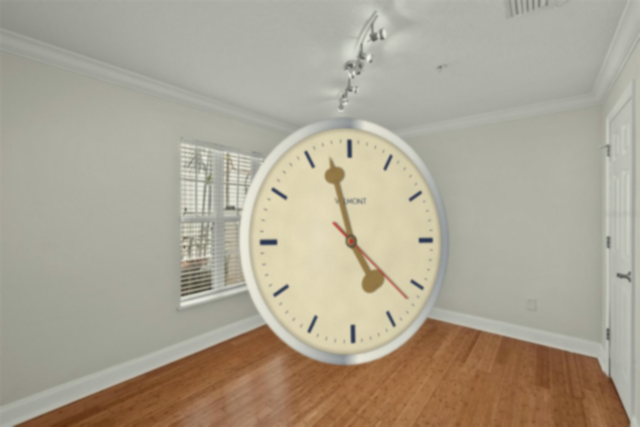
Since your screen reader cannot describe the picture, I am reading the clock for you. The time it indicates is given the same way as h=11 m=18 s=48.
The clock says h=4 m=57 s=22
